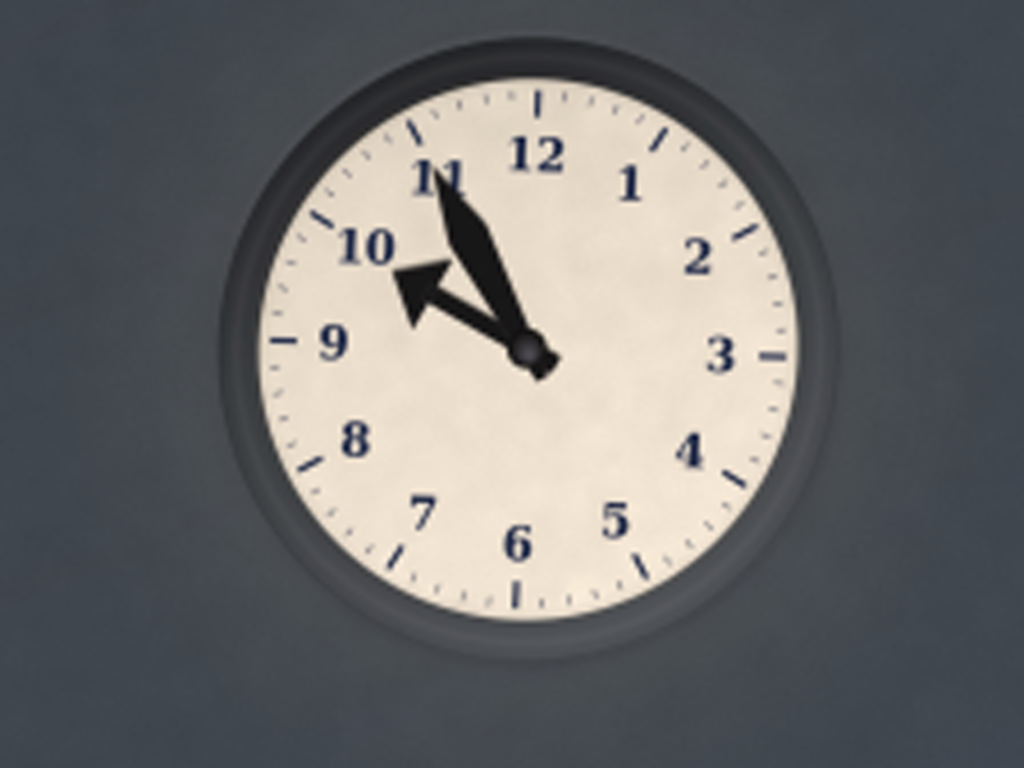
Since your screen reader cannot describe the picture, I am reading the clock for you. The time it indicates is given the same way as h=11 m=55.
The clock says h=9 m=55
